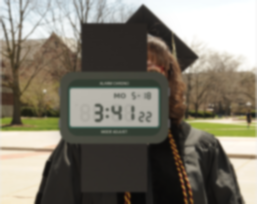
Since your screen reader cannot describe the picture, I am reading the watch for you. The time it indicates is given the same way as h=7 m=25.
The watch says h=3 m=41
